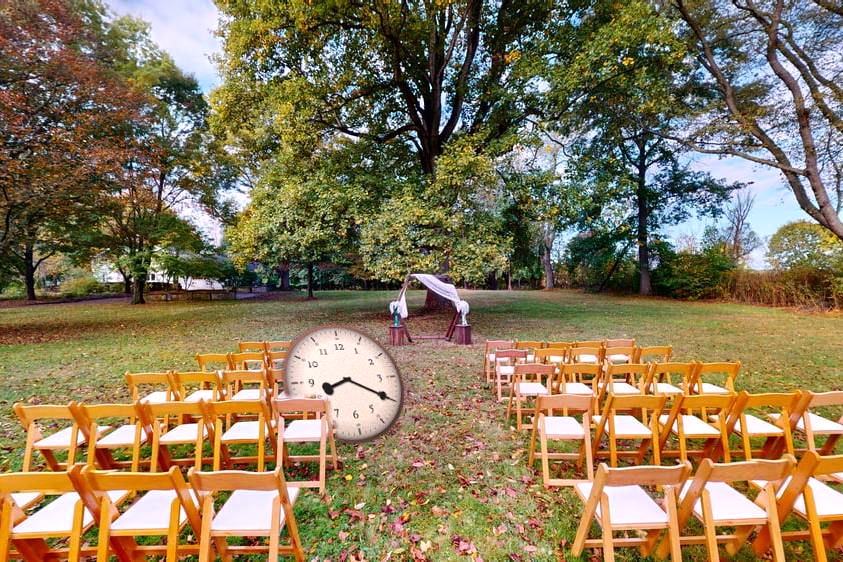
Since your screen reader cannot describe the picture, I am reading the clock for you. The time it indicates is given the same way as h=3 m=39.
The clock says h=8 m=20
